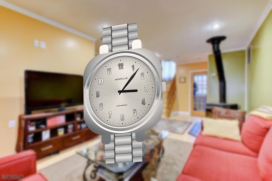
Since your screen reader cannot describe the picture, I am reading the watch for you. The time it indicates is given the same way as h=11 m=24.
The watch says h=3 m=7
